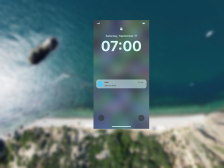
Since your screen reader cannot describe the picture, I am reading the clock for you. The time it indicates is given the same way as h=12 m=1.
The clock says h=7 m=0
